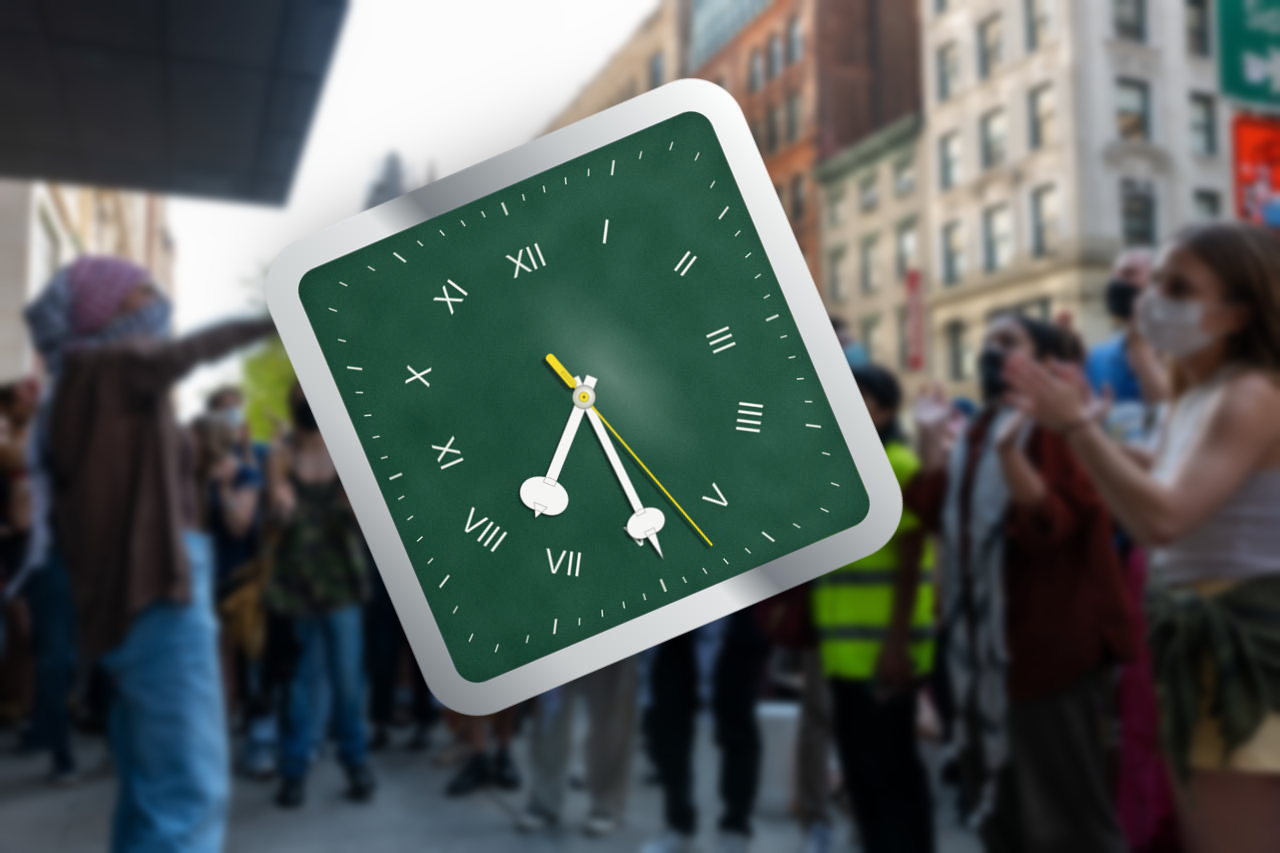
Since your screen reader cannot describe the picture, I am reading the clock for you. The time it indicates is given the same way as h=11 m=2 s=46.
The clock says h=7 m=29 s=27
